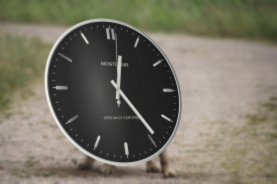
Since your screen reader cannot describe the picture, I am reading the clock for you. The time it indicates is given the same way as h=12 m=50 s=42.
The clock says h=12 m=24 s=1
